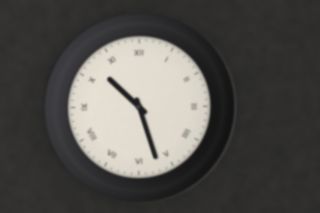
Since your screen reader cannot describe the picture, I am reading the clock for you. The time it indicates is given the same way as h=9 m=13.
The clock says h=10 m=27
